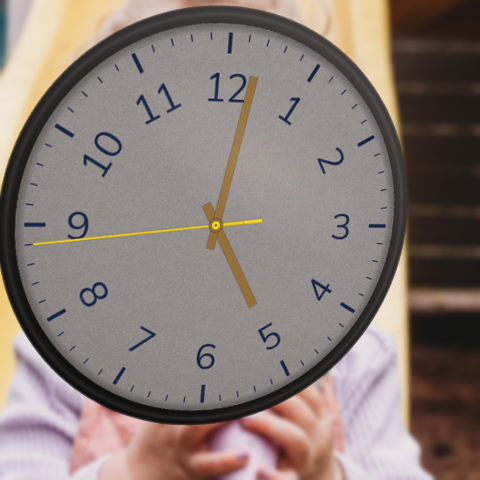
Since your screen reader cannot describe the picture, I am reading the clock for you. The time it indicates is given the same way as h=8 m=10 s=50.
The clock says h=5 m=1 s=44
